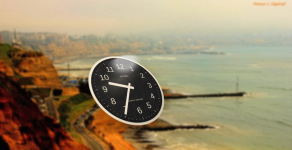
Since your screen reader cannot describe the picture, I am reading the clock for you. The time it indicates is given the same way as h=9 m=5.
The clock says h=9 m=35
